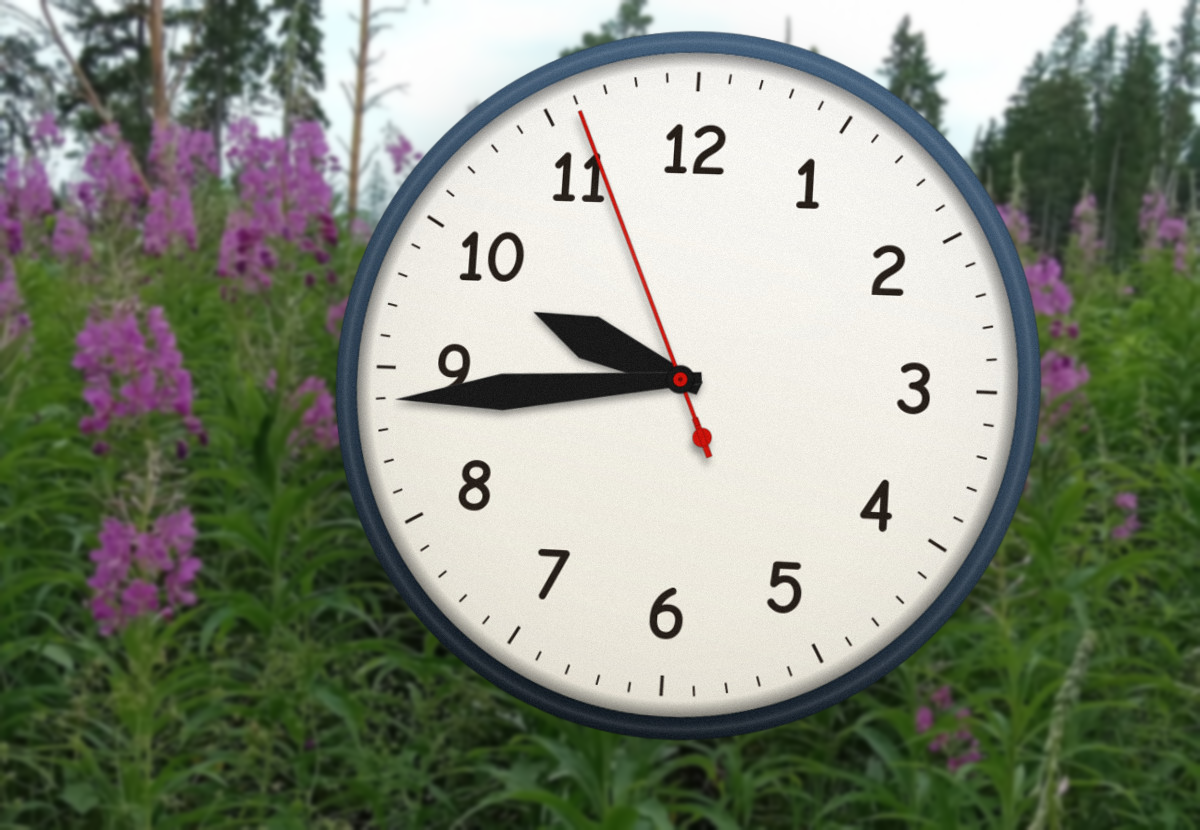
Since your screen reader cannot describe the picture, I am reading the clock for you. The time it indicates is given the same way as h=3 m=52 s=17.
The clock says h=9 m=43 s=56
